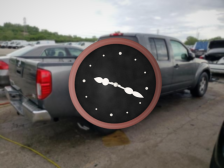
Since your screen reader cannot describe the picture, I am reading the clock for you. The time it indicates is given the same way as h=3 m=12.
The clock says h=9 m=18
